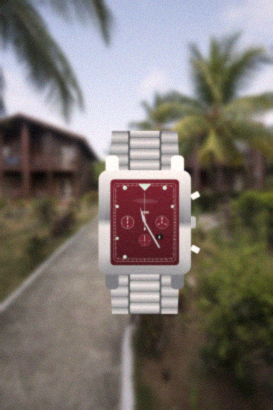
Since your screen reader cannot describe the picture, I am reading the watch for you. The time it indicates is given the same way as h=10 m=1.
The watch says h=11 m=25
